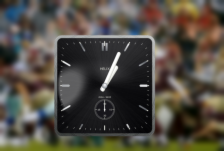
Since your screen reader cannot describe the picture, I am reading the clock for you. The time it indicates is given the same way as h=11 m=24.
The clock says h=1 m=4
